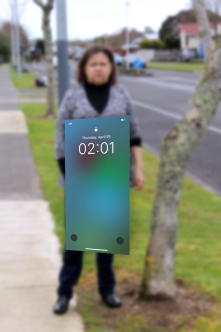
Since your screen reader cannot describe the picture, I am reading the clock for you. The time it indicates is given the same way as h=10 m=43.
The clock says h=2 m=1
